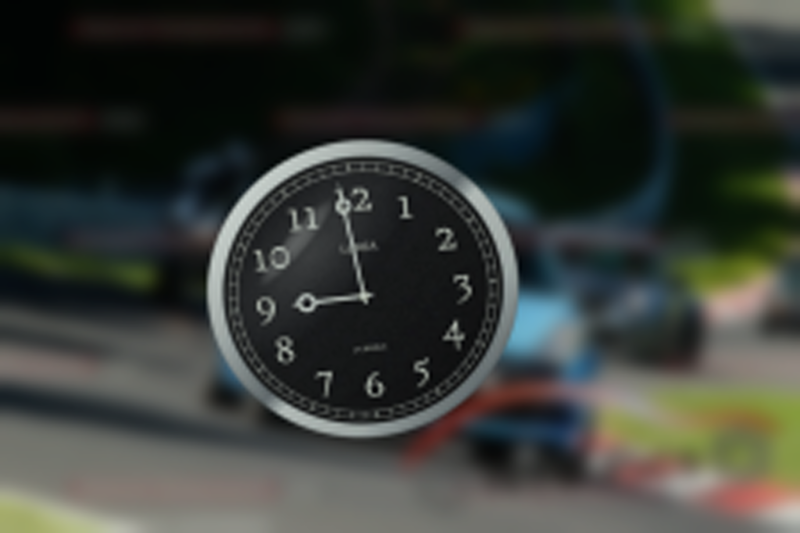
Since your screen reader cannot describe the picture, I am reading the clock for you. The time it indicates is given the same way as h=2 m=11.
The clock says h=8 m=59
